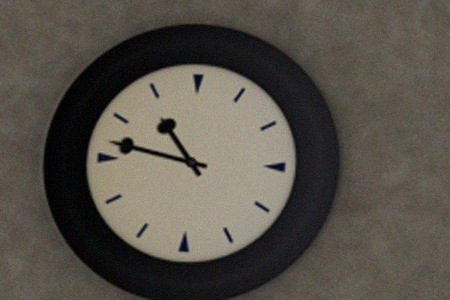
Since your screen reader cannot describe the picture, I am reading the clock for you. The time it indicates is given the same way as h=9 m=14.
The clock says h=10 m=47
